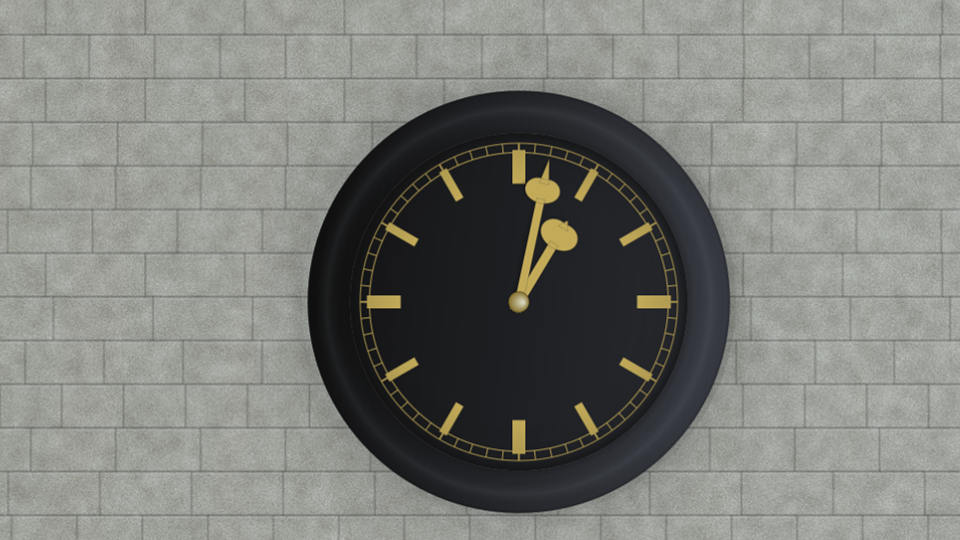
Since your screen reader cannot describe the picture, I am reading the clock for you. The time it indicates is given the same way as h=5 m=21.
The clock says h=1 m=2
